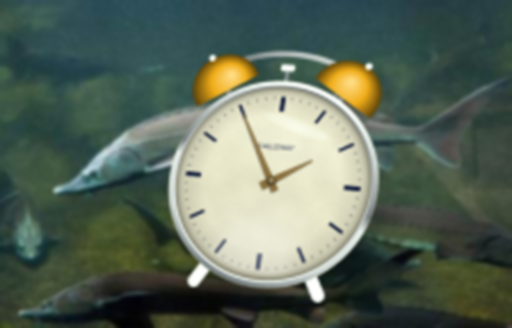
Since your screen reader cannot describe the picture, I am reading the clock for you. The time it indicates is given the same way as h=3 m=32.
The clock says h=1 m=55
